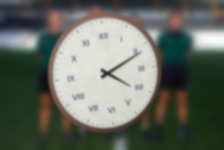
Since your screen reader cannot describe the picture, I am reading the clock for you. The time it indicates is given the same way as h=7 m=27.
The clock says h=4 m=11
